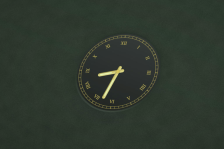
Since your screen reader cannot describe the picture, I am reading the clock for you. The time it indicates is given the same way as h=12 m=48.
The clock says h=8 m=33
